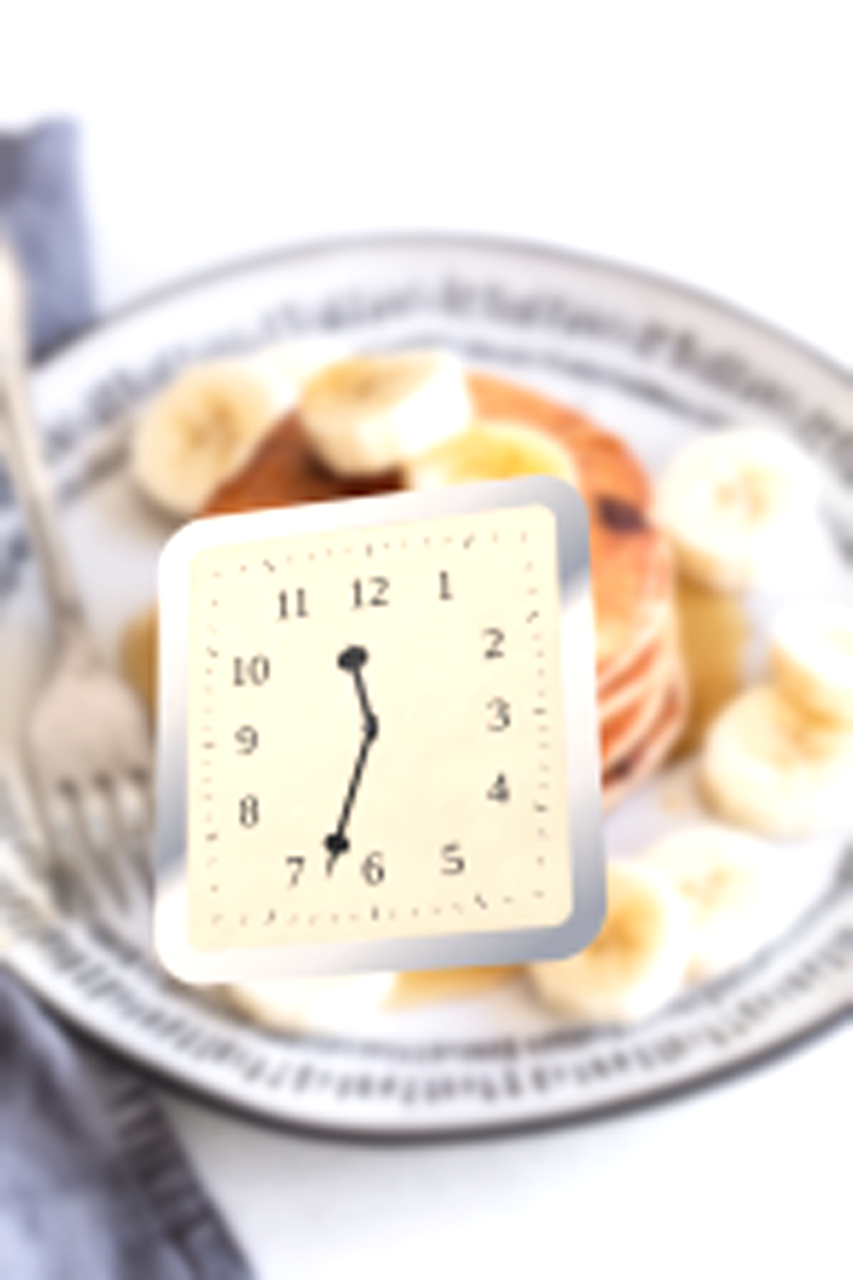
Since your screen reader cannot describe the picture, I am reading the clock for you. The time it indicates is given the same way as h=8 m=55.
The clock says h=11 m=33
